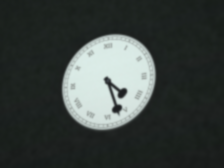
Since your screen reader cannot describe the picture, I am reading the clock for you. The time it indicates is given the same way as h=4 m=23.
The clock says h=4 m=27
